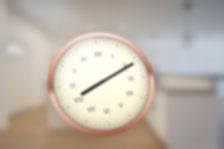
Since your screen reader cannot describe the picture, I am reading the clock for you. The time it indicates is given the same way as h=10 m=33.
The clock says h=8 m=11
